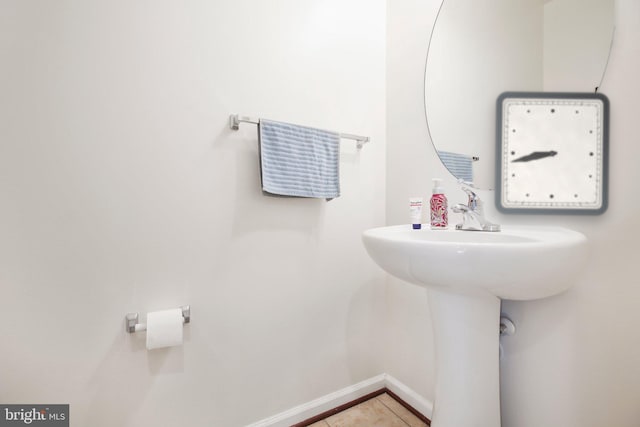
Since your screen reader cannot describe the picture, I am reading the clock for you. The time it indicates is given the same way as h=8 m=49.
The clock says h=8 m=43
